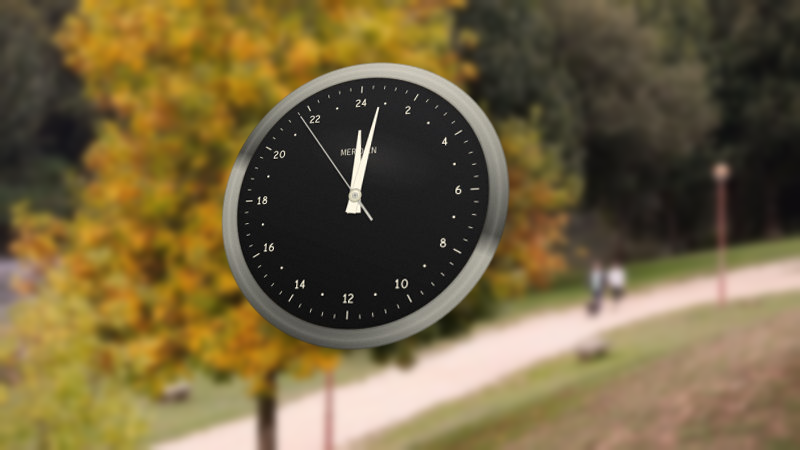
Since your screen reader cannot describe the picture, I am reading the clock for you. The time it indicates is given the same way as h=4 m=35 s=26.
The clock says h=0 m=1 s=54
